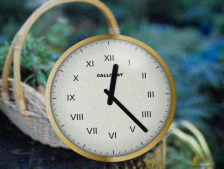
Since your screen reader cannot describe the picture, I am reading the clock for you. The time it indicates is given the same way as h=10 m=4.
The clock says h=12 m=23
